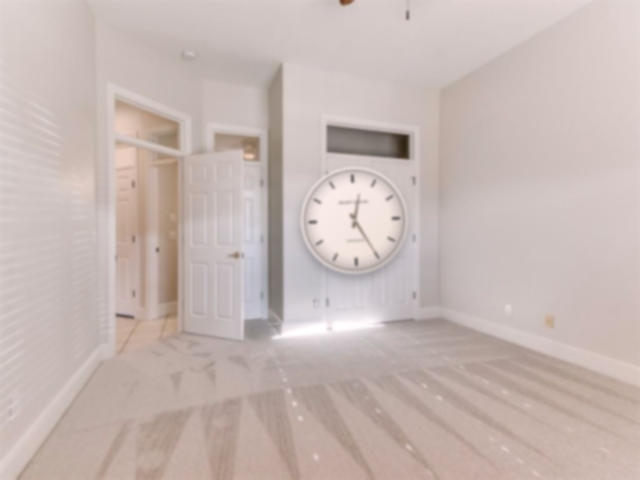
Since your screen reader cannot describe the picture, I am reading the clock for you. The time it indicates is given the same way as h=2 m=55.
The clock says h=12 m=25
